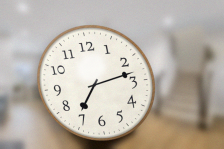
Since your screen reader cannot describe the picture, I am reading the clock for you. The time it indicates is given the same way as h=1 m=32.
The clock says h=7 m=13
